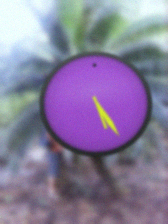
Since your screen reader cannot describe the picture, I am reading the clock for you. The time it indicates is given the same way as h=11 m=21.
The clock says h=5 m=25
